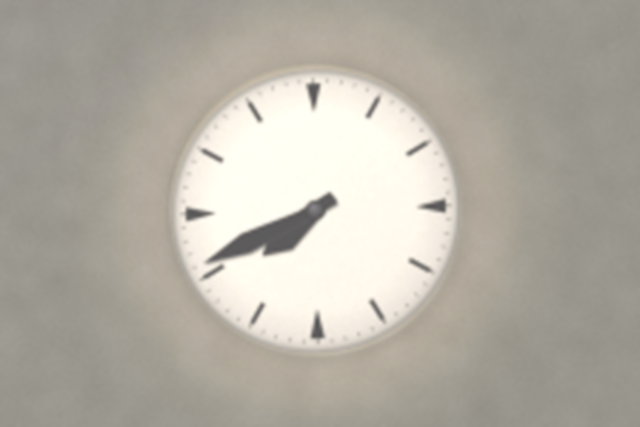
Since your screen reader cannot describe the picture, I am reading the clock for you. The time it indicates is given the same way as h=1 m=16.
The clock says h=7 m=41
